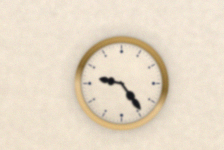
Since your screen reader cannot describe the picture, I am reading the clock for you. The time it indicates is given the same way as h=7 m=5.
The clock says h=9 m=24
